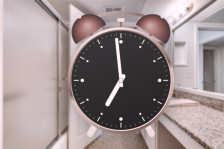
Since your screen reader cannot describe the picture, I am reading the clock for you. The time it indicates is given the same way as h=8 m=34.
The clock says h=6 m=59
